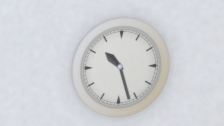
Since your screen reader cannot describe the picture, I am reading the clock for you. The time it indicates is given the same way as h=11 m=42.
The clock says h=10 m=27
